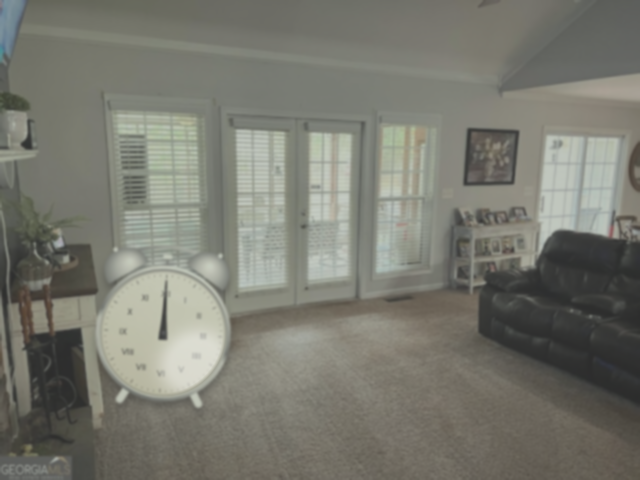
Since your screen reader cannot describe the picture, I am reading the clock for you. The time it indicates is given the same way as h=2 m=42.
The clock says h=12 m=0
